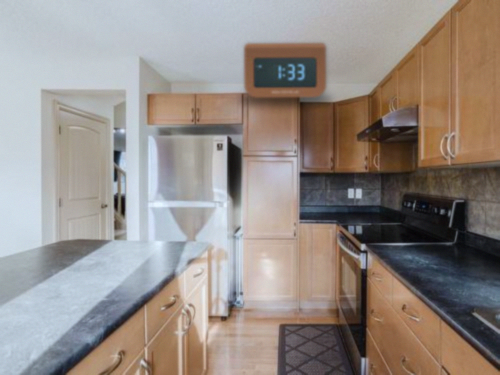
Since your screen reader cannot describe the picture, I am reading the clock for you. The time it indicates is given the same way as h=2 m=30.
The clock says h=1 m=33
